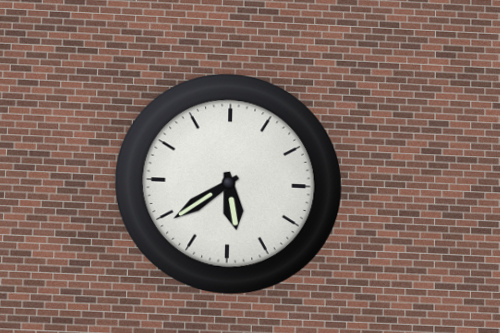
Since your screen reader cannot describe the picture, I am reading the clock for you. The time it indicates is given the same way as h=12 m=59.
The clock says h=5 m=39
